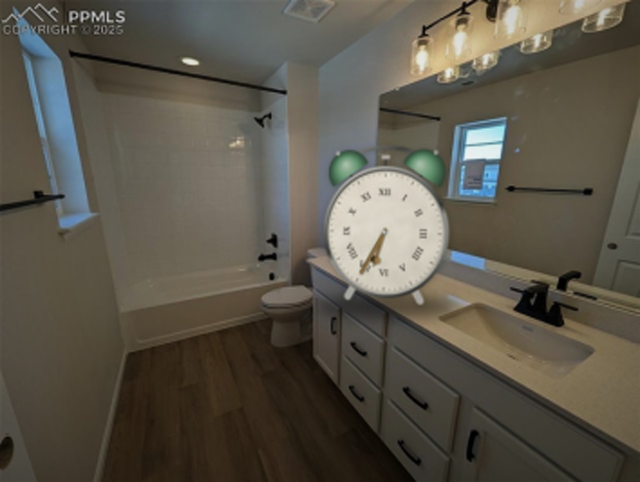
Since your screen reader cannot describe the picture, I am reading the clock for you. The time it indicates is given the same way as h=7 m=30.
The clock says h=6 m=35
